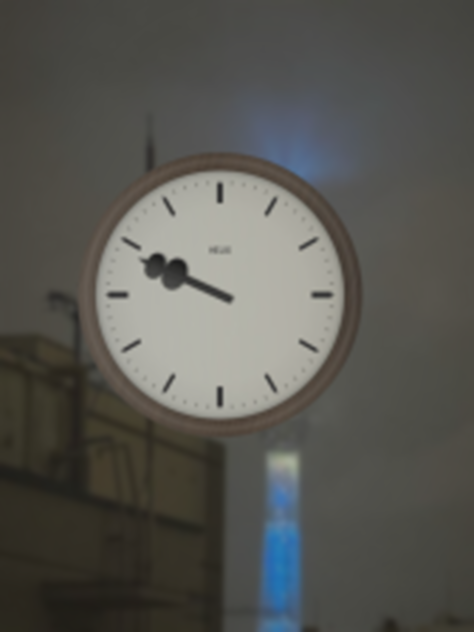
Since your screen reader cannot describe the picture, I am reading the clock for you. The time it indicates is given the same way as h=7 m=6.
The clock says h=9 m=49
